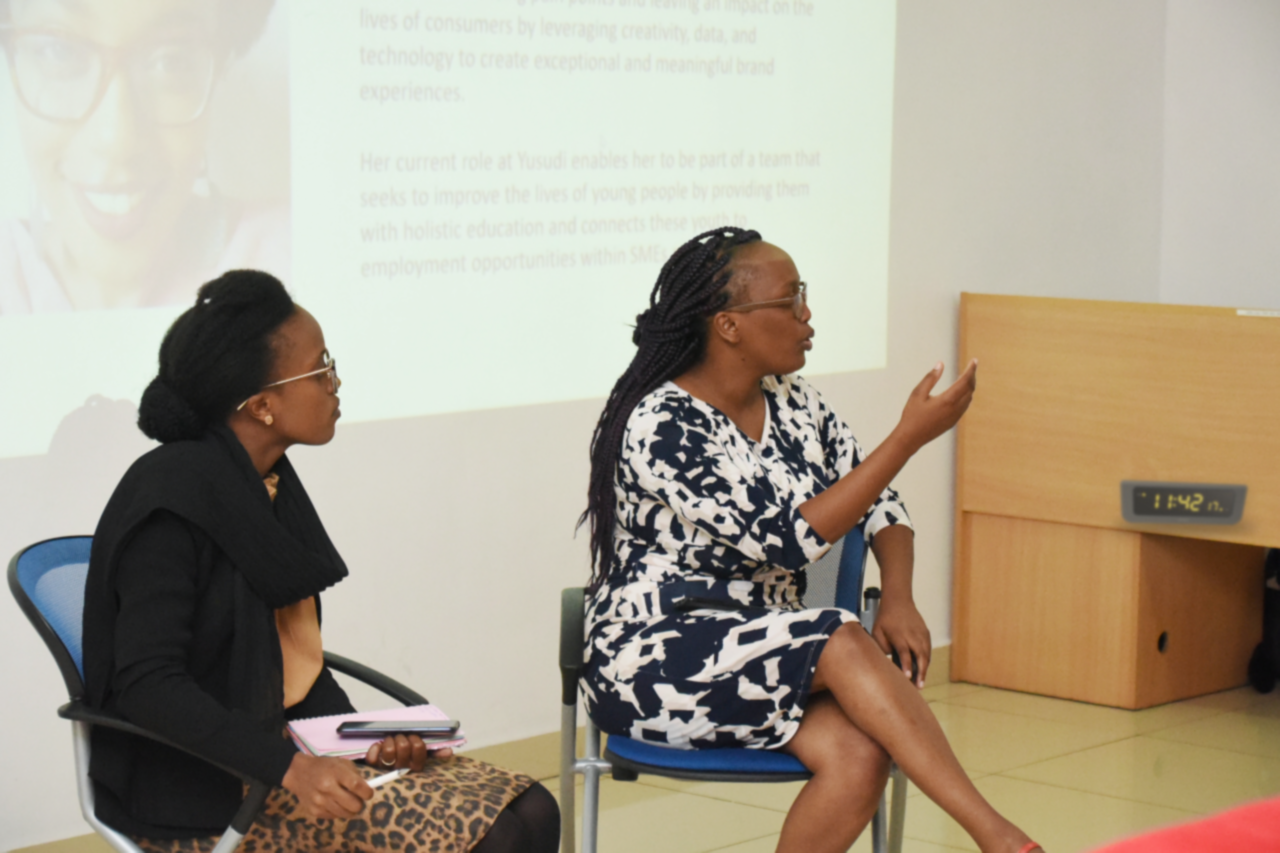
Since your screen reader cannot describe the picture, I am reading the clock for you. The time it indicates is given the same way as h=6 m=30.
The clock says h=11 m=42
